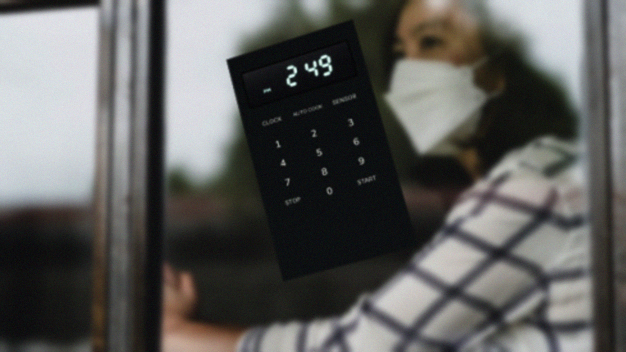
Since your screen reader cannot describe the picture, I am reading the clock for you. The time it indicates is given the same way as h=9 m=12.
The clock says h=2 m=49
